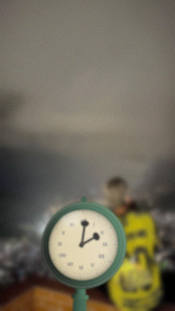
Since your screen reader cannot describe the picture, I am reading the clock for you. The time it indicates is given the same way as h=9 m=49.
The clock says h=2 m=1
